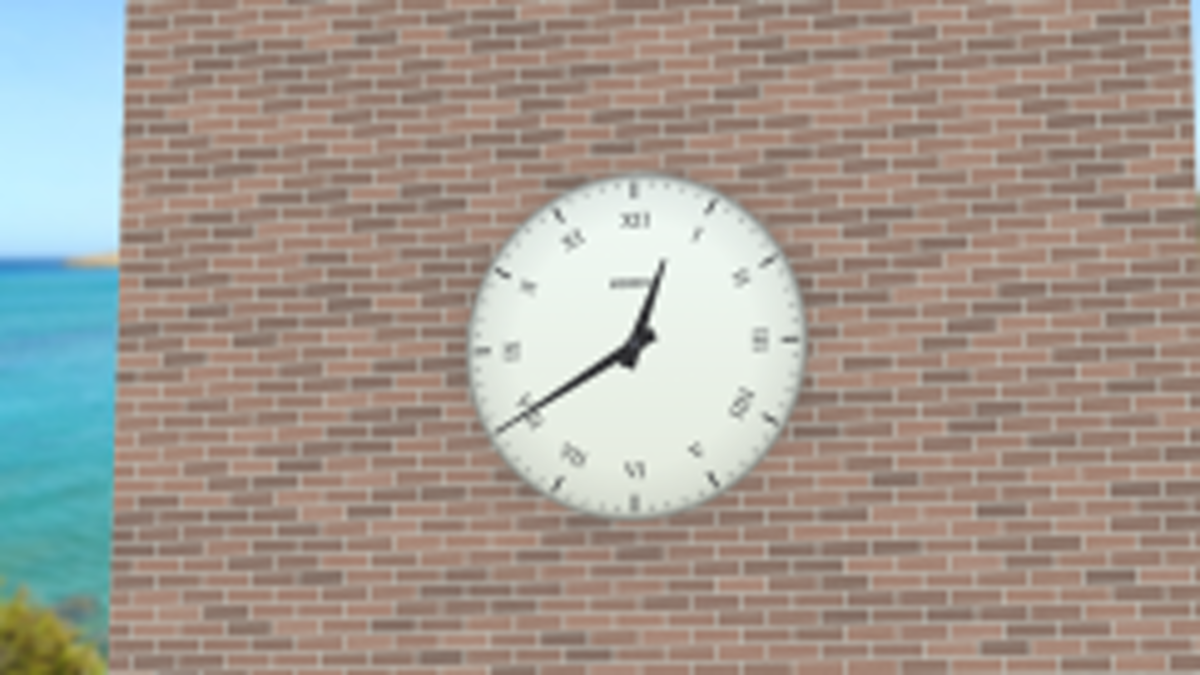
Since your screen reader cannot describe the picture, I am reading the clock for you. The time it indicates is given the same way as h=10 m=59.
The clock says h=12 m=40
